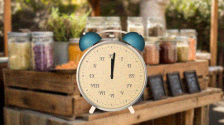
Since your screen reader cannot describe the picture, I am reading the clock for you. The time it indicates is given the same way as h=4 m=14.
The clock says h=12 m=1
